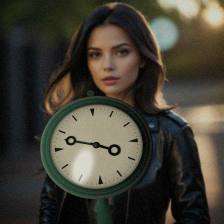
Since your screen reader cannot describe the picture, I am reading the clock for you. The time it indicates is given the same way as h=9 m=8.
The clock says h=3 m=48
